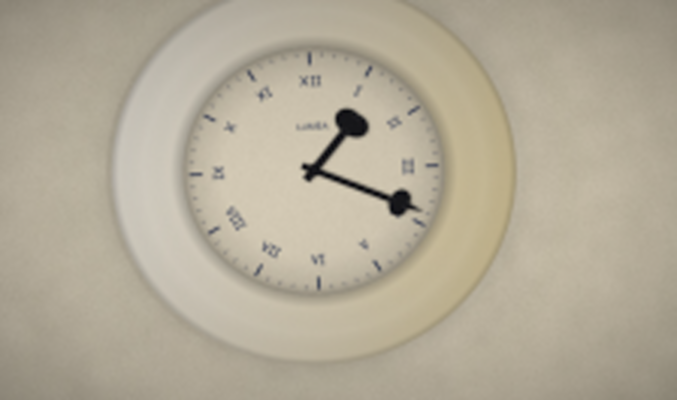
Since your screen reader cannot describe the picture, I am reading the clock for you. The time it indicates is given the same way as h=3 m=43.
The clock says h=1 m=19
